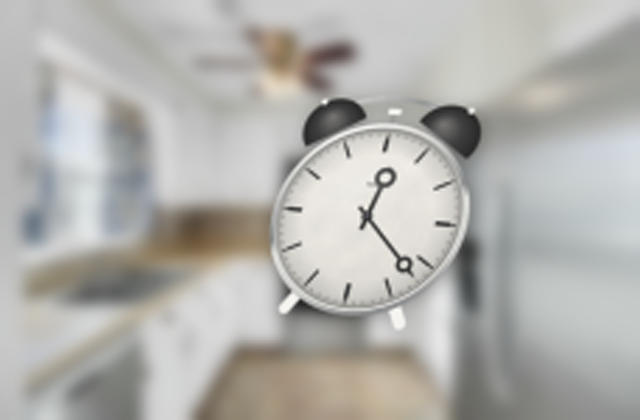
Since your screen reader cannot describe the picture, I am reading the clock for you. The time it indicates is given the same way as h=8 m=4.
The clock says h=12 m=22
